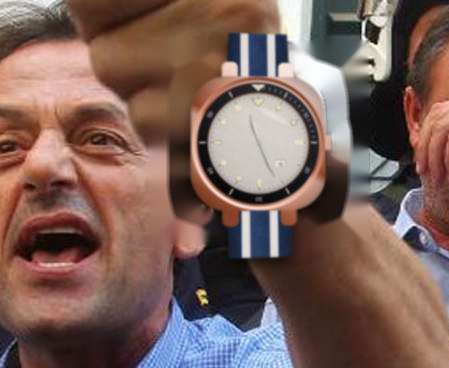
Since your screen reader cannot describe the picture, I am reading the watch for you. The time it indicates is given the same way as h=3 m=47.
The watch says h=11 m=26
